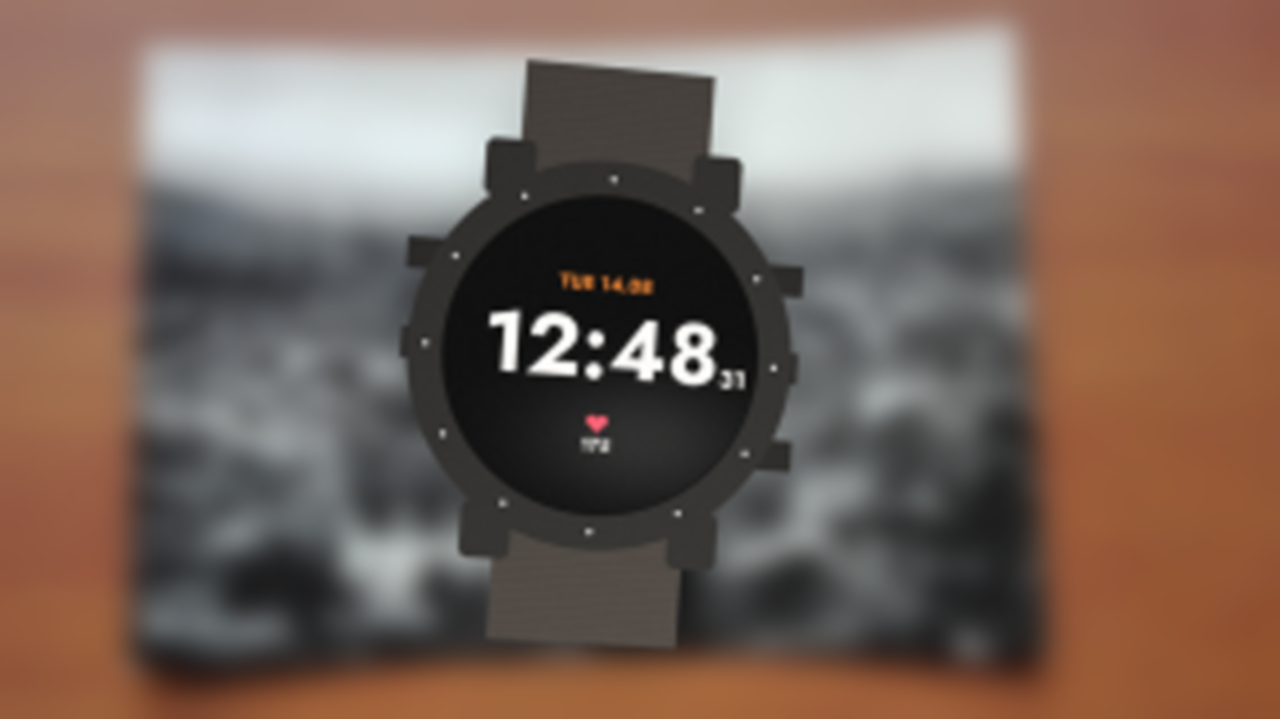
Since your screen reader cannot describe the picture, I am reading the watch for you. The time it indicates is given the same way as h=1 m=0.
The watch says h=12 m=48
